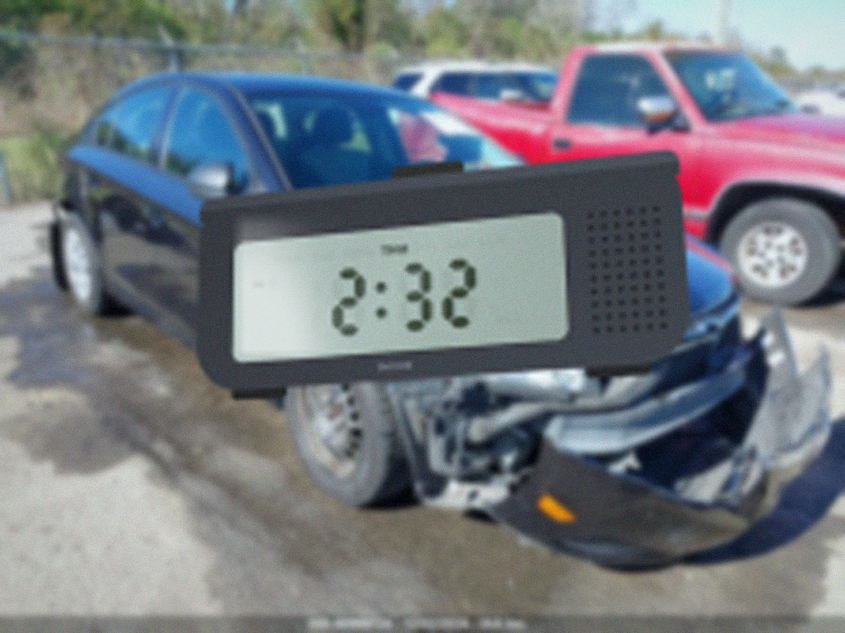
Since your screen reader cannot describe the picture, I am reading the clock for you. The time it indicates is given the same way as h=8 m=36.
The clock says h=2 m=32
